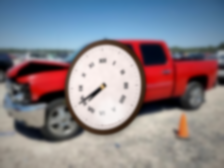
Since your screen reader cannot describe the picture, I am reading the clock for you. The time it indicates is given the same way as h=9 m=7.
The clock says h=7 m=40
